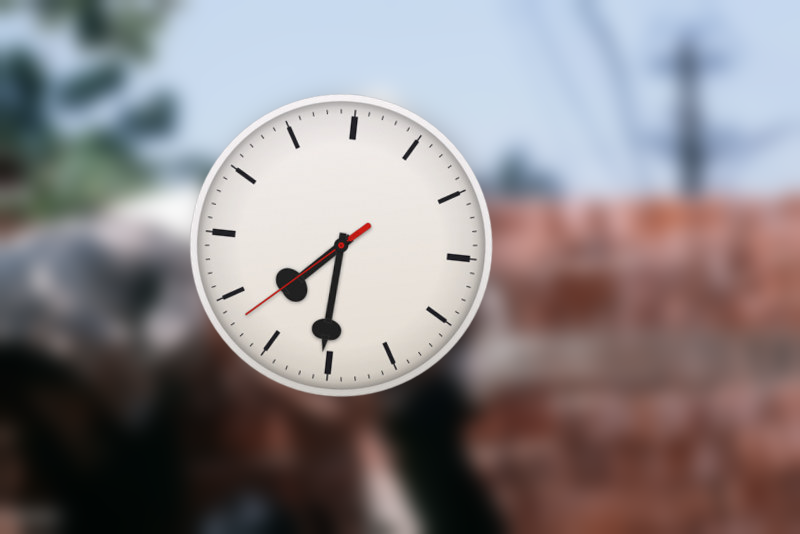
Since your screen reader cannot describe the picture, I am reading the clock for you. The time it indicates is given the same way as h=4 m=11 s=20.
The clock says h=7 m=30 s=38
